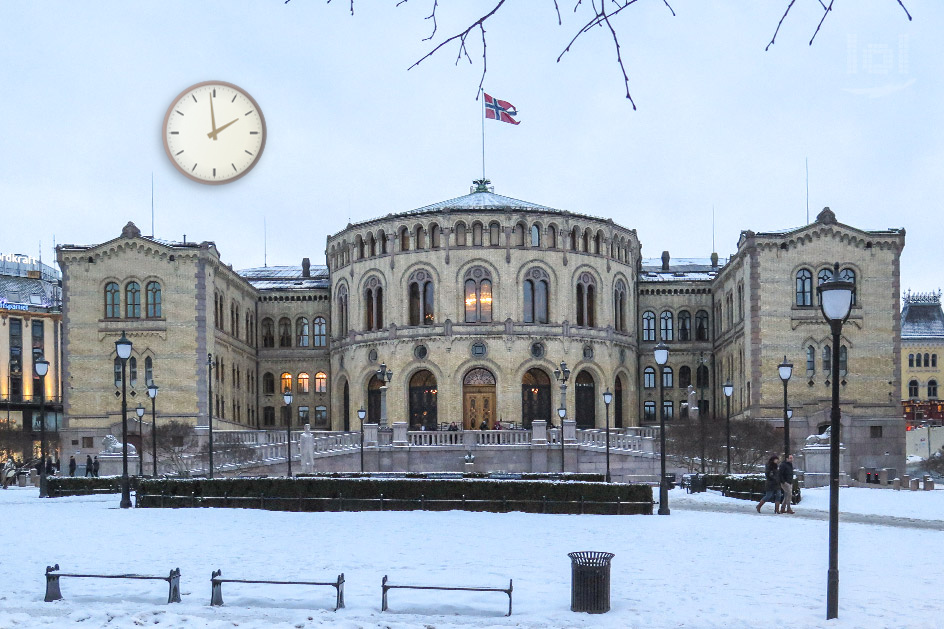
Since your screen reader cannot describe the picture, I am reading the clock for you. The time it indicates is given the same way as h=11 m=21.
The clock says h=1 m=59
